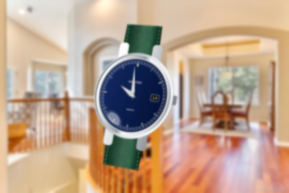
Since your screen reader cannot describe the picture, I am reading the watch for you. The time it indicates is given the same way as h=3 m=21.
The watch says h=9 m=59
